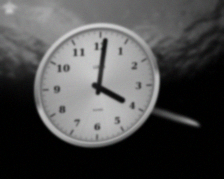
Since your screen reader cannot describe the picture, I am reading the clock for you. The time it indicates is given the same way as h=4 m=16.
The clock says h=4 m=1
